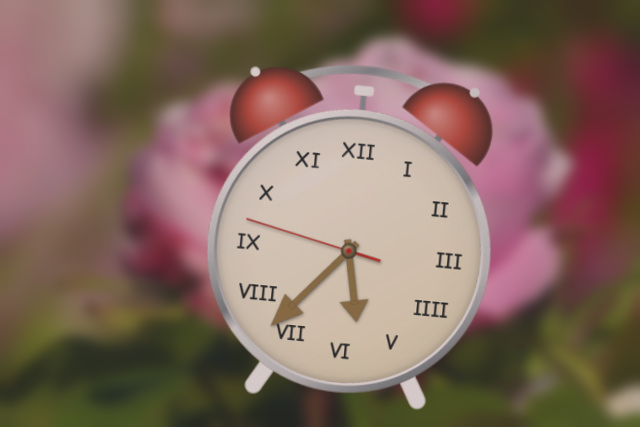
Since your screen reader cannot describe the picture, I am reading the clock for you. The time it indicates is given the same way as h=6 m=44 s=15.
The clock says h=5 m=36 s=47
